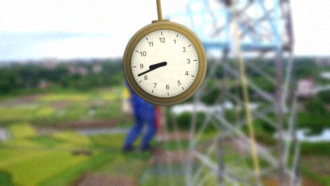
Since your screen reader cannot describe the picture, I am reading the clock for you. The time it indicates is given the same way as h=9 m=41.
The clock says h=8 m=42
